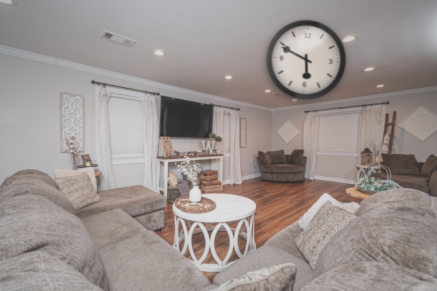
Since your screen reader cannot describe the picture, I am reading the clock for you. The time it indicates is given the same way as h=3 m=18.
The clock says h=5 m=49
